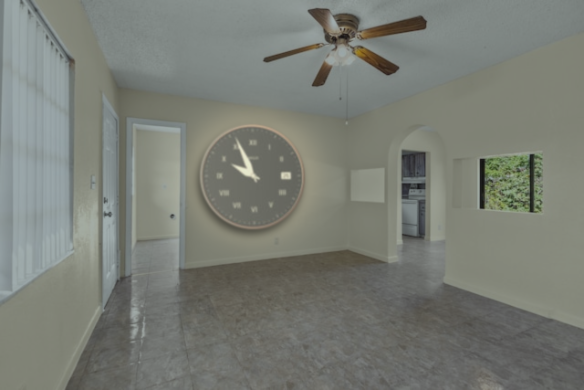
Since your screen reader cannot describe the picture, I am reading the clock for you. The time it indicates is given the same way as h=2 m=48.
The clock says h=9 m=56
